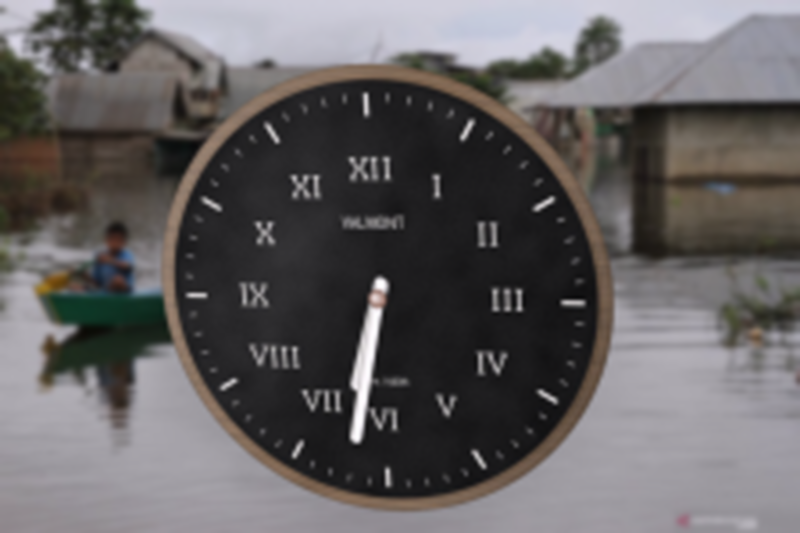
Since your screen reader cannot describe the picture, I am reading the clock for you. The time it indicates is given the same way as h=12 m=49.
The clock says h=6 m=32
